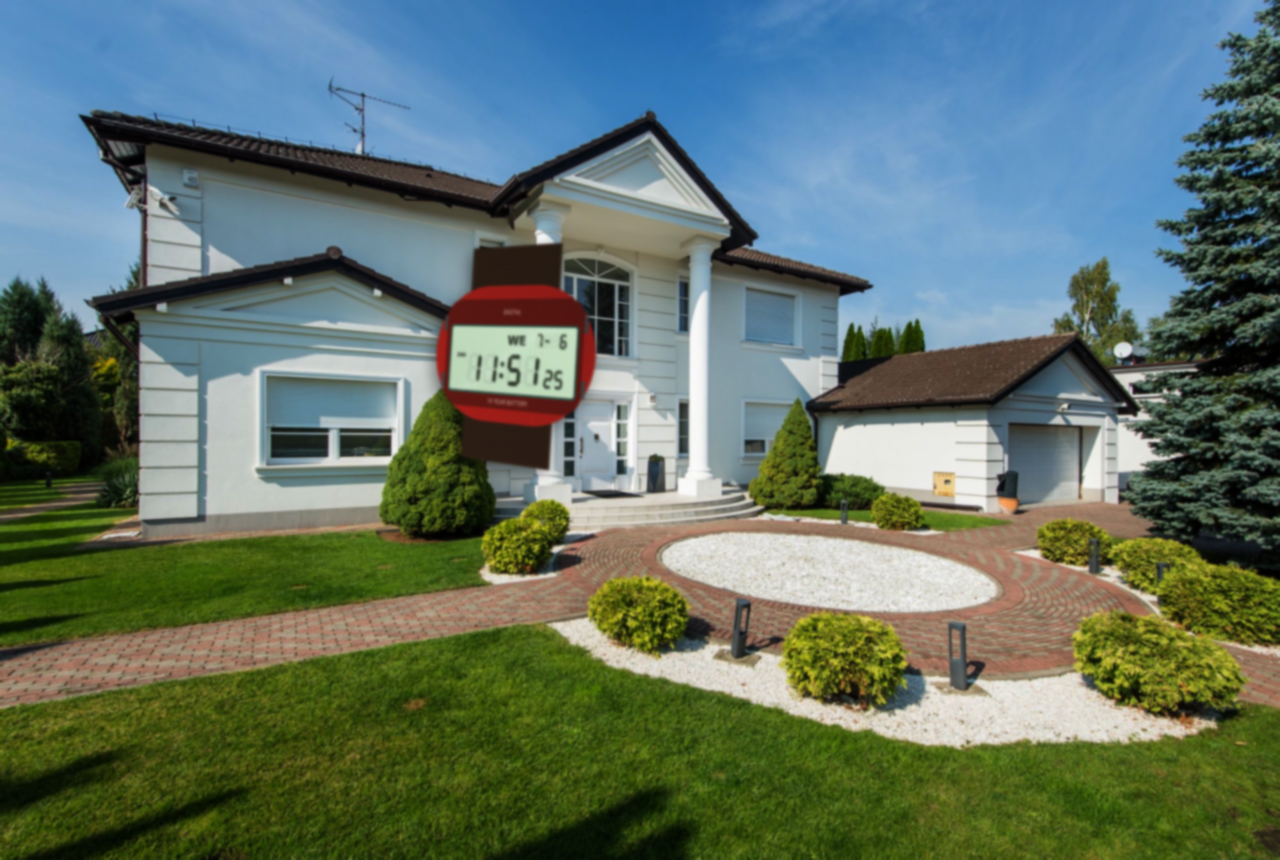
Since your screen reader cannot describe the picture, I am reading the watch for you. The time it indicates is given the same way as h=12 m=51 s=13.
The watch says h=11 m=51 s=25
